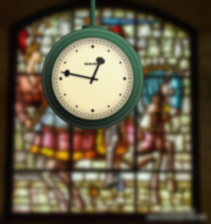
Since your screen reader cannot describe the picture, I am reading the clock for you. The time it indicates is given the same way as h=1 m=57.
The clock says h=12 m=47
